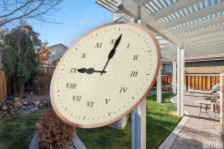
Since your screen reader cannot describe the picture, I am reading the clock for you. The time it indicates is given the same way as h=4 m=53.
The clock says h=9 m=1
